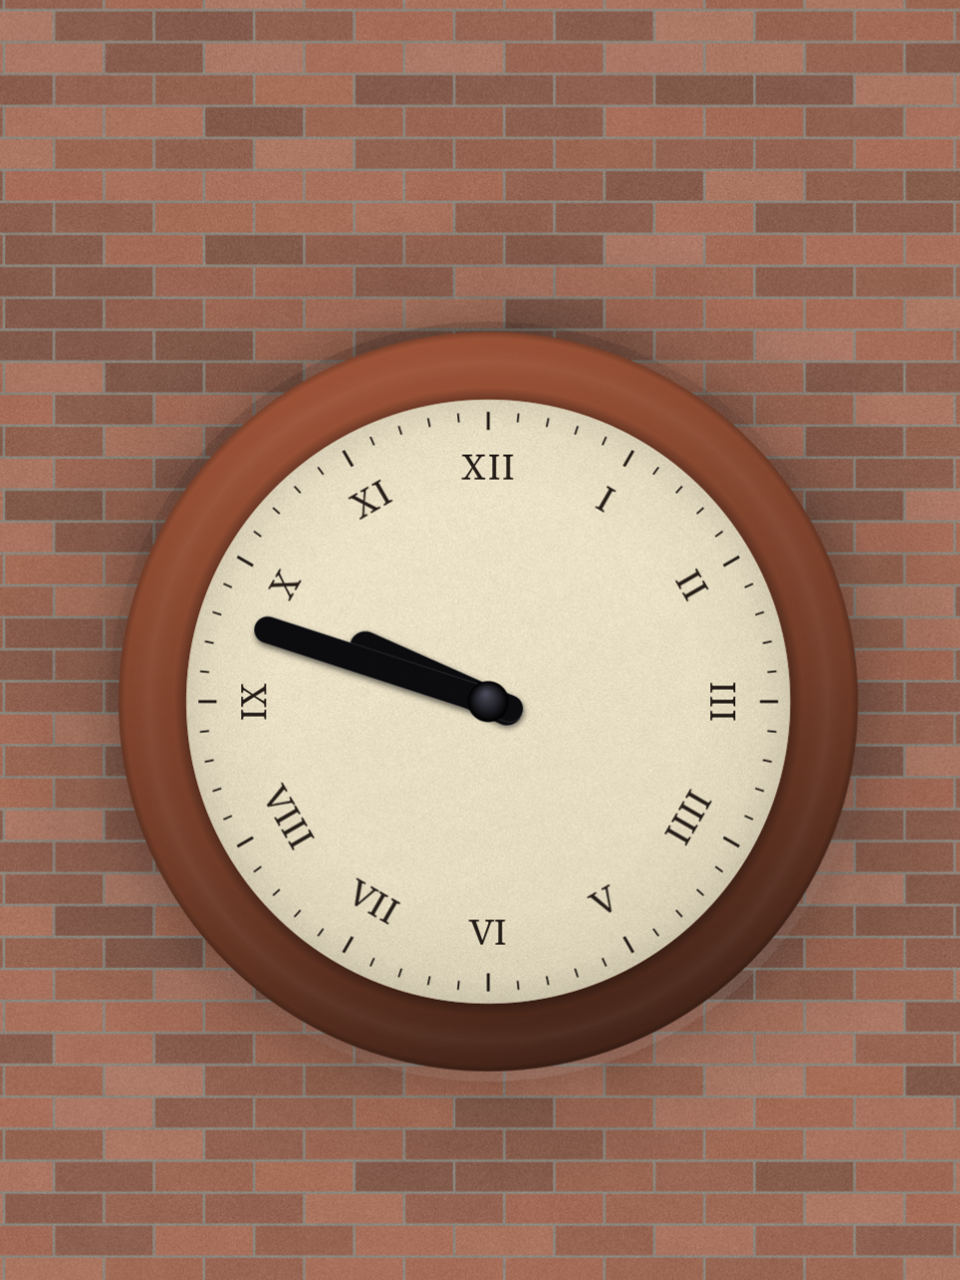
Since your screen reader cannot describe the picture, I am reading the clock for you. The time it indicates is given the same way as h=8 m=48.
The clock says h=9 m=48
